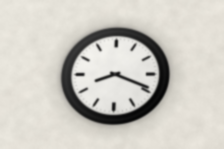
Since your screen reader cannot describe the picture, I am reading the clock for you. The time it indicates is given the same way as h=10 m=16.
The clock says h=8 m=19
